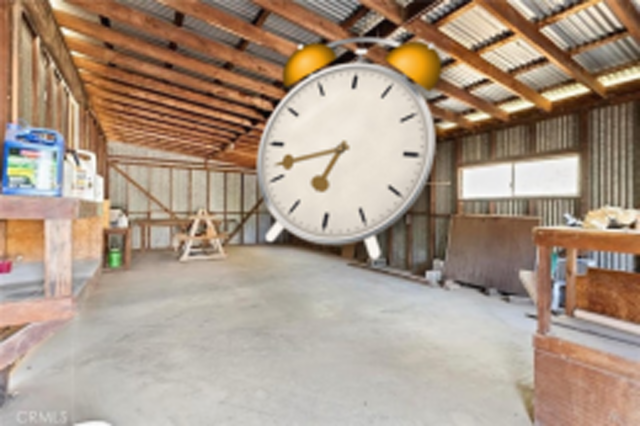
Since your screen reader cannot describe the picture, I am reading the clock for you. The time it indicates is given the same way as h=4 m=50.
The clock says h=6 m=42
